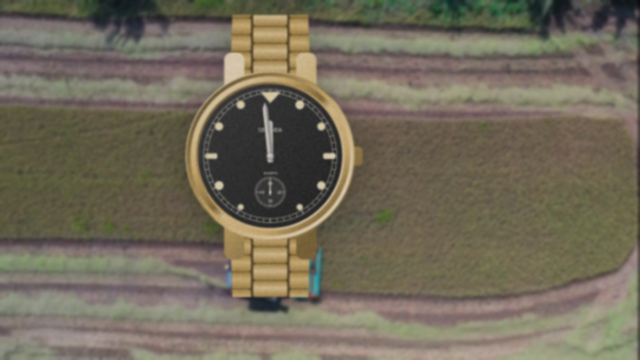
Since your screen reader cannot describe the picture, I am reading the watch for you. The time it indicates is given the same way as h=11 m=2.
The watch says h=11 m=59
